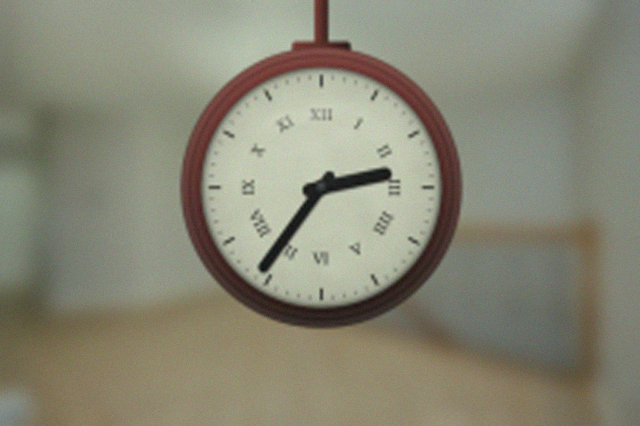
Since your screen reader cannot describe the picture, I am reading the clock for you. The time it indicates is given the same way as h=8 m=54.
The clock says h=2 m=36
